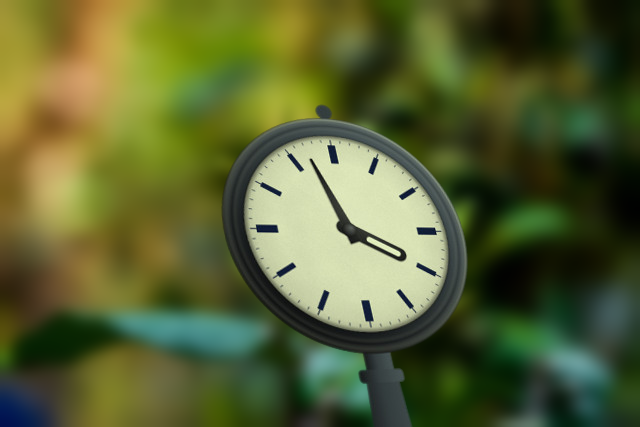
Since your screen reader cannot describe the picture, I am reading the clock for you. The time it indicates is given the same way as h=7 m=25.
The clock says h=3 m=57
